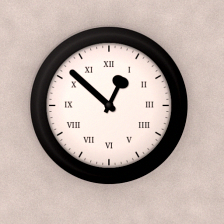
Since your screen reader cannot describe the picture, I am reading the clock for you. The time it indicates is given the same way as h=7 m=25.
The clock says h=12 m=52
